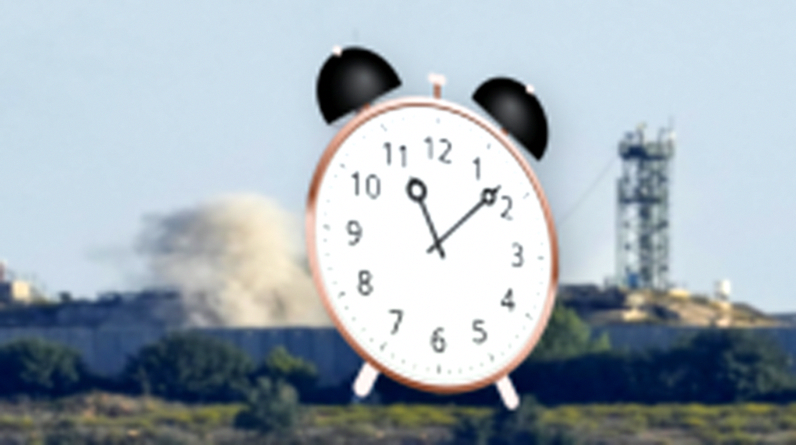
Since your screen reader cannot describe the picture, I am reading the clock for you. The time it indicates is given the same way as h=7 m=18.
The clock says h=11 m=8
